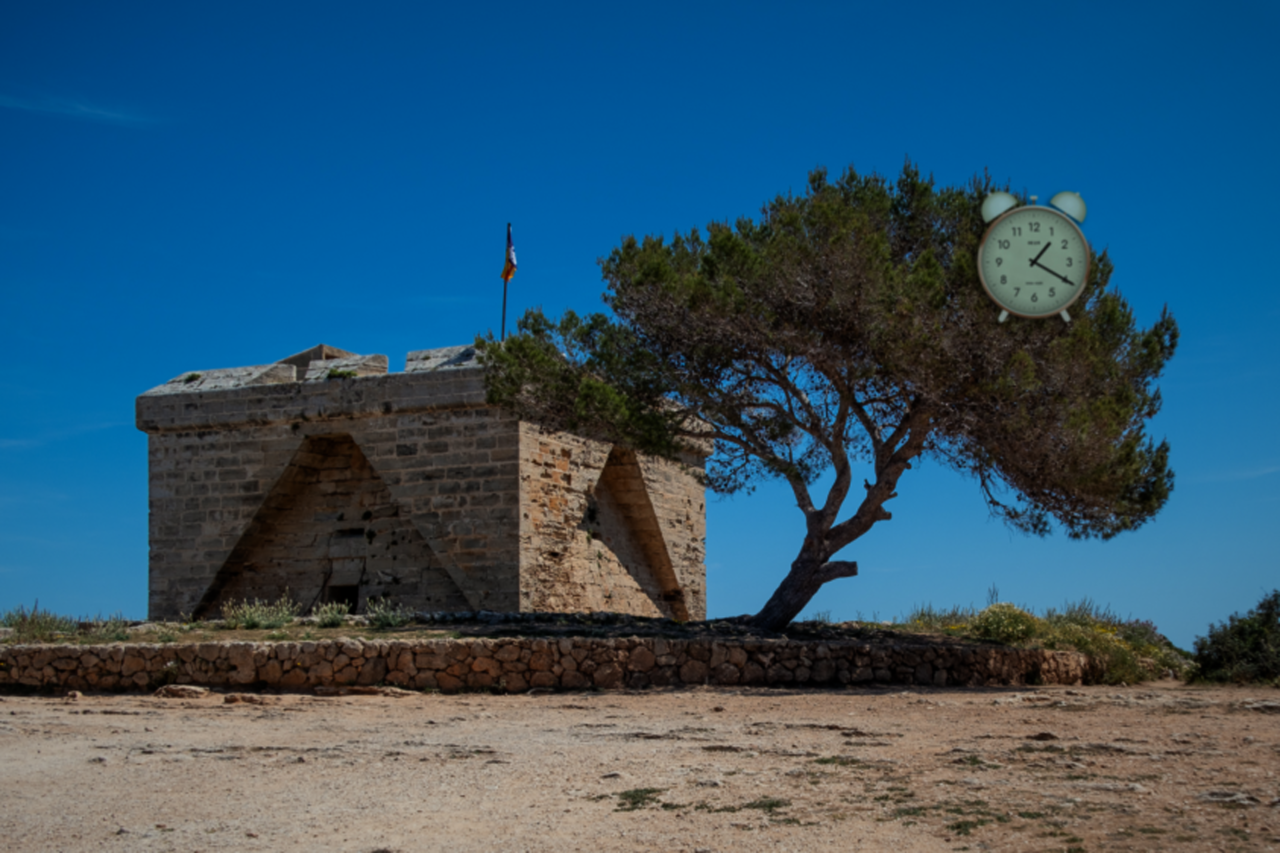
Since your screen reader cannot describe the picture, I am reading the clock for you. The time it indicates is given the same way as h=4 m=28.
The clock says h=1 m=20
